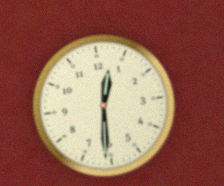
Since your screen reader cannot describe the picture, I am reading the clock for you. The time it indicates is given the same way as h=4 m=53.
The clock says h=12 m=31
